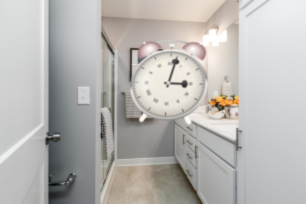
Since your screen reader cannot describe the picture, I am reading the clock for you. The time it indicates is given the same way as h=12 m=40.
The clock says h=3 m=2
